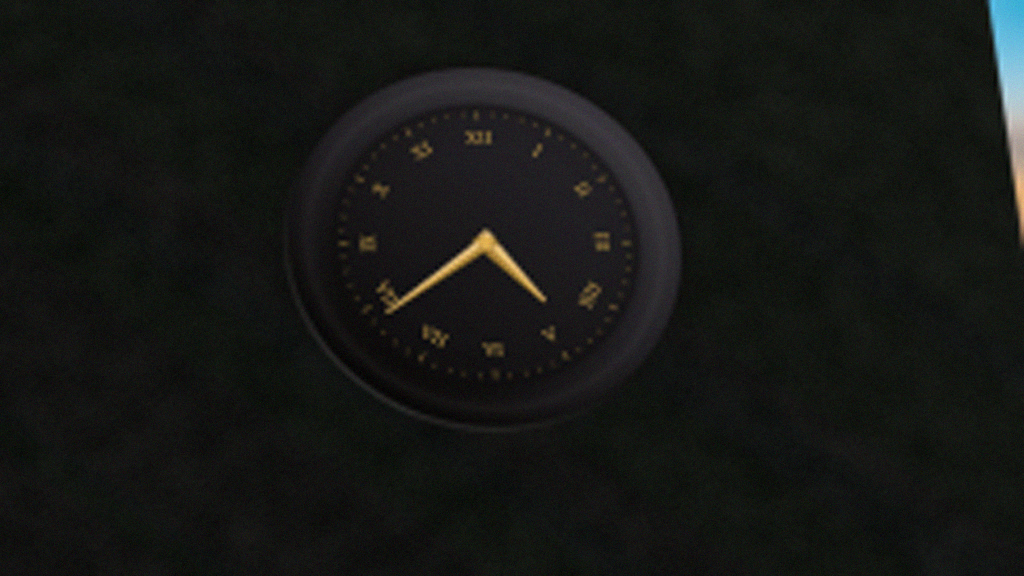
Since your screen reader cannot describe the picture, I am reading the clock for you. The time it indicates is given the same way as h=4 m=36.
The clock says h=4 m=39
